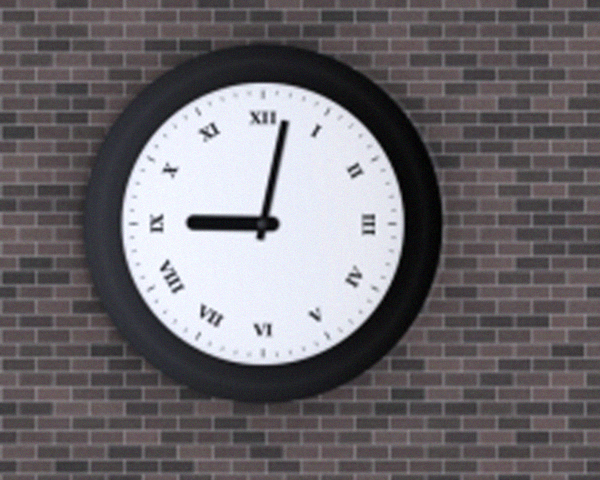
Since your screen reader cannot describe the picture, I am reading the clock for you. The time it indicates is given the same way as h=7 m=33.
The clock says h=9 m=2
